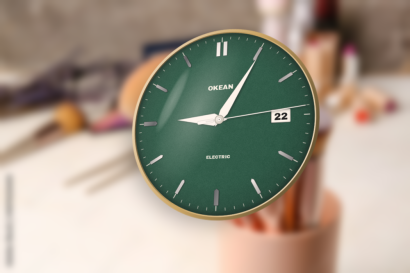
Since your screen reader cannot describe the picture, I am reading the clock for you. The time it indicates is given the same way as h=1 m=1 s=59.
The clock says h=9 m=5 s=14
